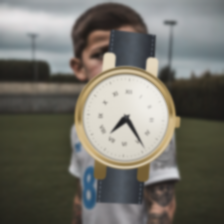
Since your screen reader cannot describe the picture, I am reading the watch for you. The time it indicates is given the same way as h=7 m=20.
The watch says h=7 m=24
